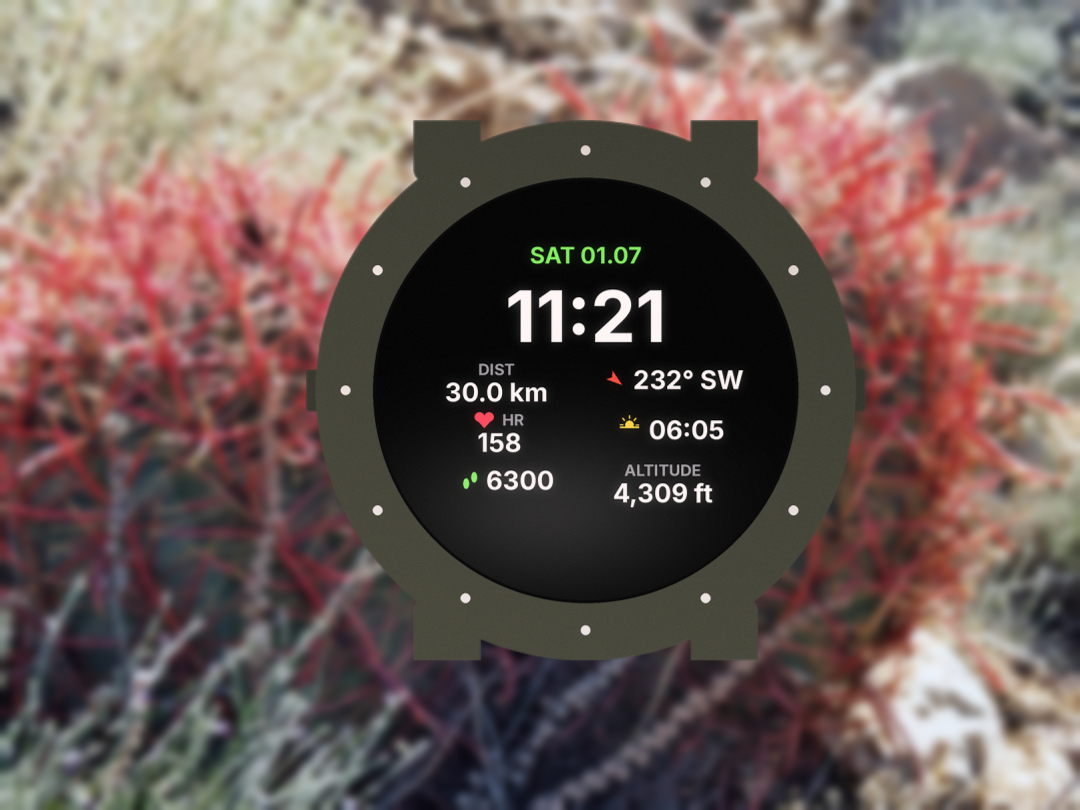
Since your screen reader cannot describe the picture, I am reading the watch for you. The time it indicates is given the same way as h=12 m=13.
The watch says h=11 m=21
